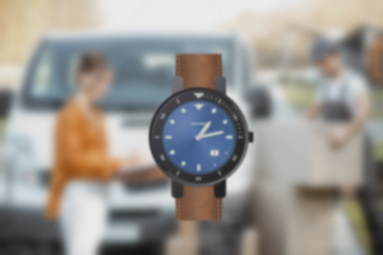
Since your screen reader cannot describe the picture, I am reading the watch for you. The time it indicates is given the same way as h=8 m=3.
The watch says h=1 m=13
